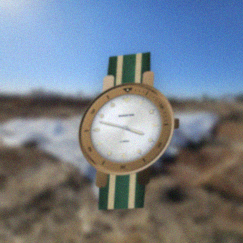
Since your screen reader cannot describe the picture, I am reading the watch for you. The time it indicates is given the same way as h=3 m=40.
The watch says h=3 m=48
